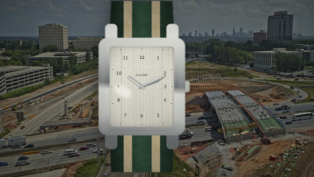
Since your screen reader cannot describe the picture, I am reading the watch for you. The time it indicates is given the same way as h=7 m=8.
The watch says h=10 m=11
